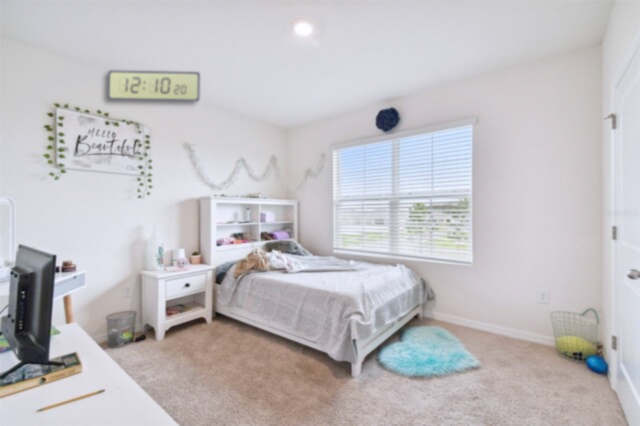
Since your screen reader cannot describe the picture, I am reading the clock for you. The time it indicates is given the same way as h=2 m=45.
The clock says h=12 m=10
